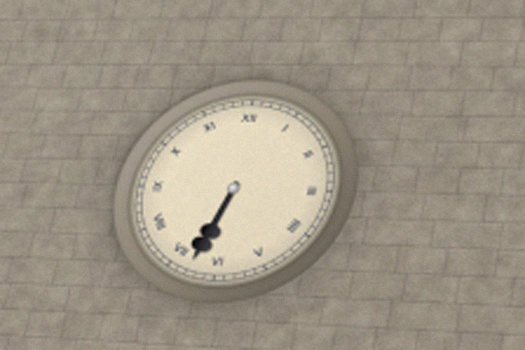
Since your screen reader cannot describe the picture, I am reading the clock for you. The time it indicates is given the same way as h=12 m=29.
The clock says h=6 m=33
